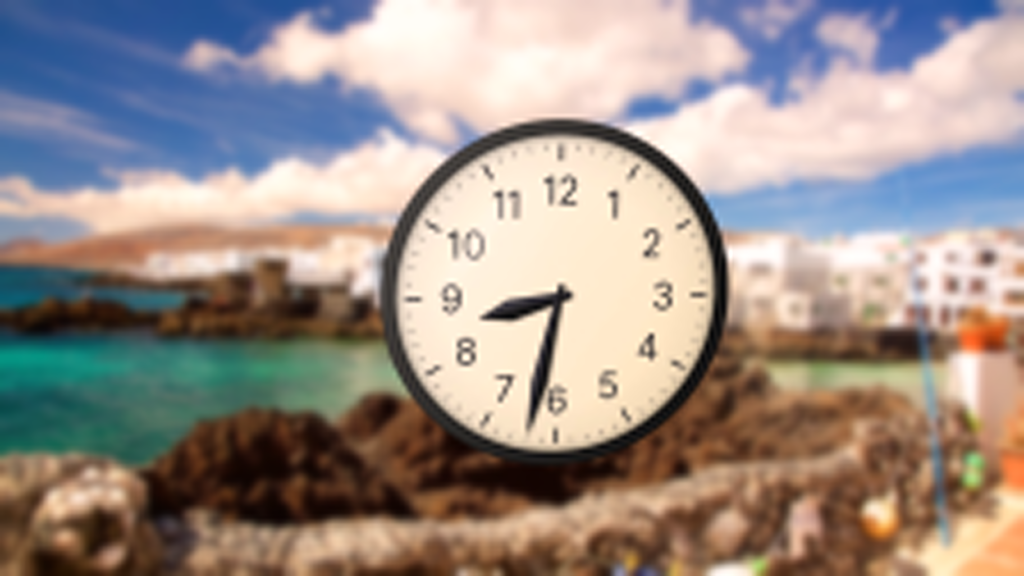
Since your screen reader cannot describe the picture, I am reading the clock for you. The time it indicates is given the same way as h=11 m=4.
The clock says h=8 m=32
